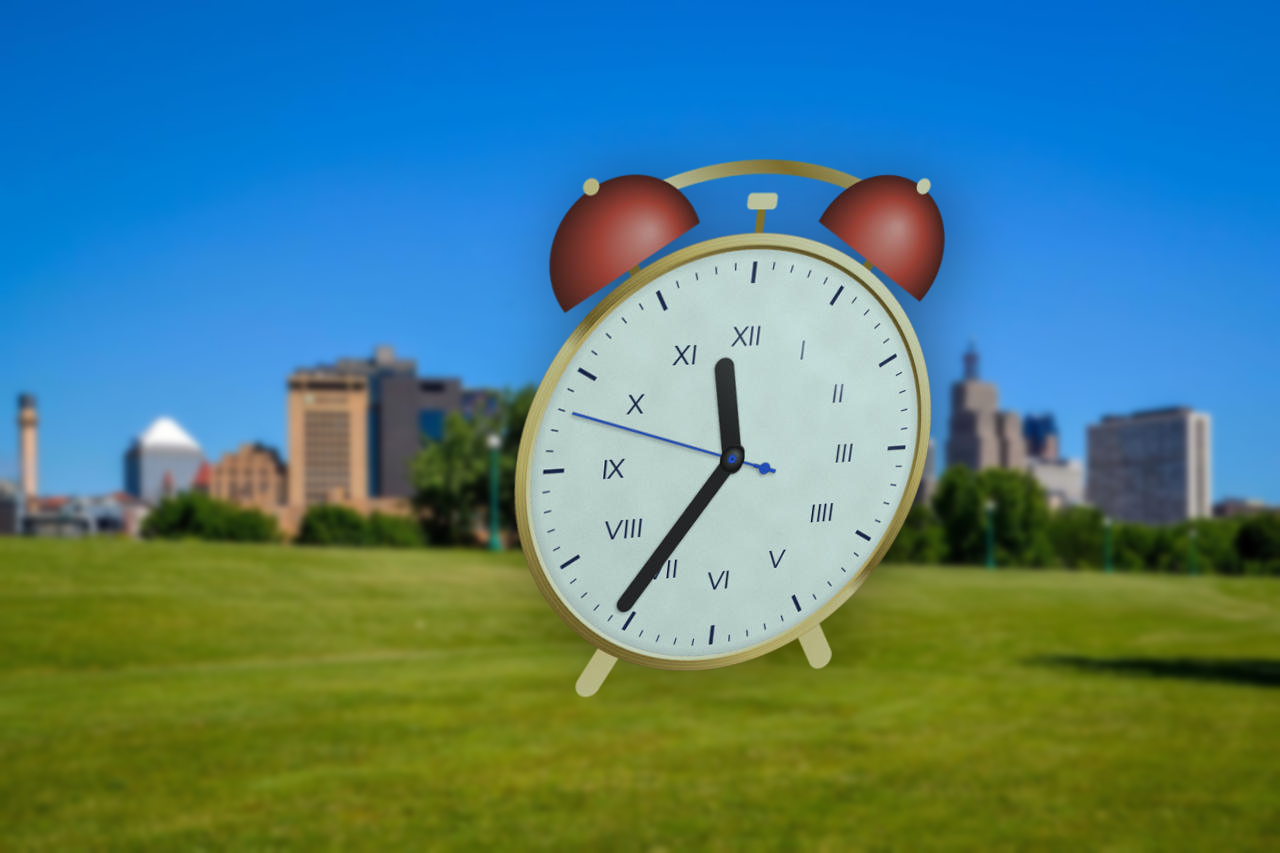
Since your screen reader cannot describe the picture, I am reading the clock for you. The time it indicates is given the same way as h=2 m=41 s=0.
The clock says h=11 m=35 s=48
